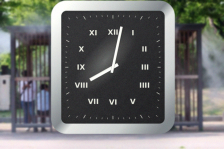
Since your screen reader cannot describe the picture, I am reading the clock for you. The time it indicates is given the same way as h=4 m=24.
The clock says h=8 m=2
